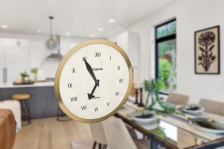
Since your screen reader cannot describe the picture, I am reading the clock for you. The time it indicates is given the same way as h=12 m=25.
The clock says h=6 m=55
